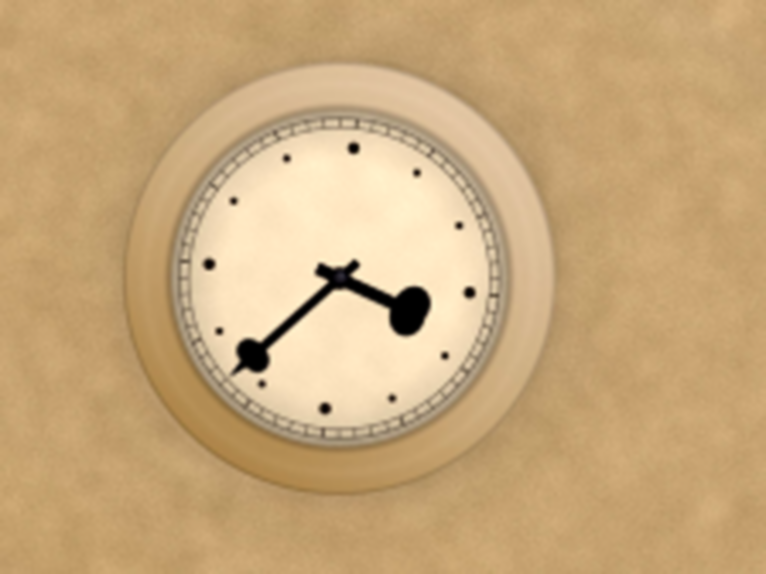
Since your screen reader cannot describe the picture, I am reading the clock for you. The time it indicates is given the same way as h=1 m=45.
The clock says h=3 m=37
